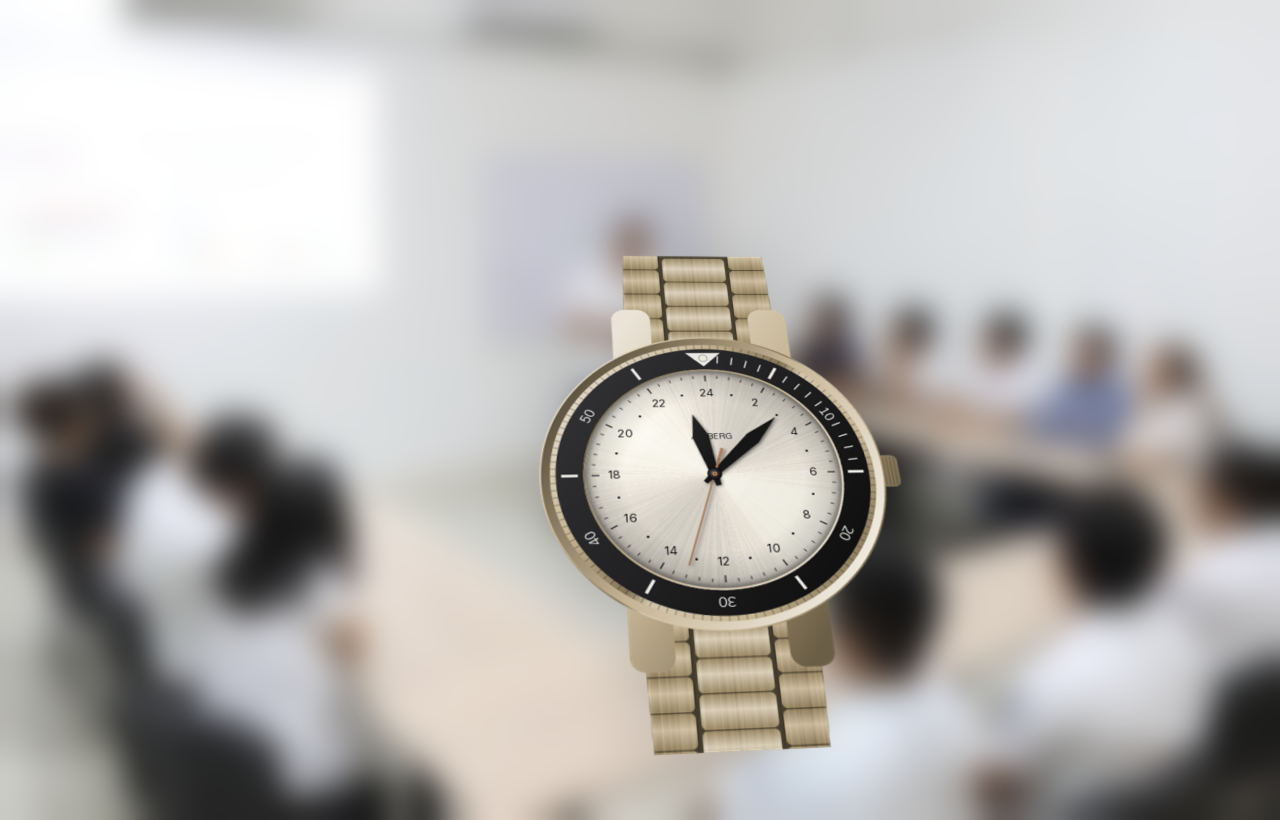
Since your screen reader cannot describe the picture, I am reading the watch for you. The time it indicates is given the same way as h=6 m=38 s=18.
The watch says h=23 m=7 s=33
